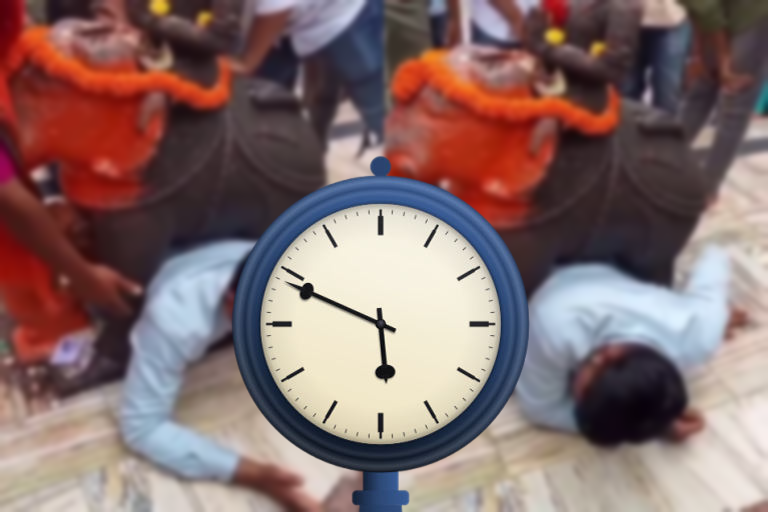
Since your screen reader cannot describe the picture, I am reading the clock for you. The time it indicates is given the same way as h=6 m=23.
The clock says h=5 m=49
